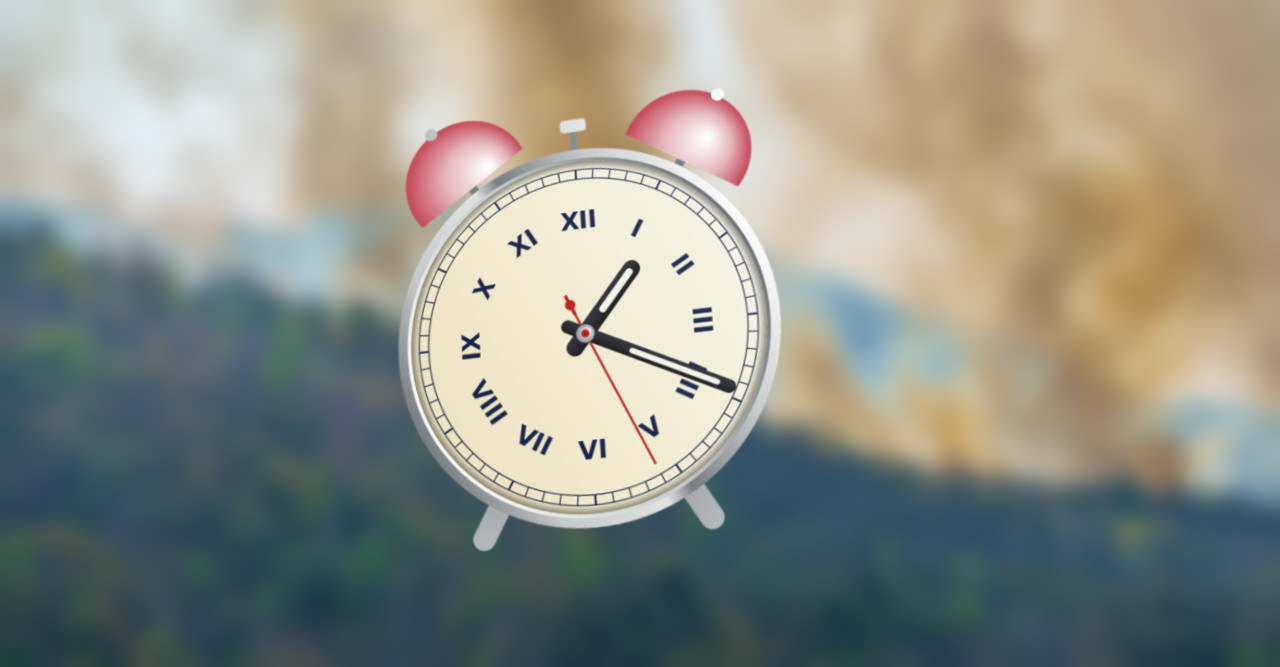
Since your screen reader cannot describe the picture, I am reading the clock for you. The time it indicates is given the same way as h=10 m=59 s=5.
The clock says h=1 m=19 s=26
